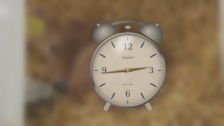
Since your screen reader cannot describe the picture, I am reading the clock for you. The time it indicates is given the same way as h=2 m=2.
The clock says h=2 m=44
